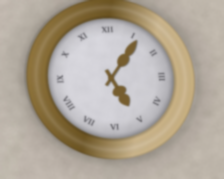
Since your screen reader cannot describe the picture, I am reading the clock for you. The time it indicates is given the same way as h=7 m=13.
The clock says h=5 m=6
